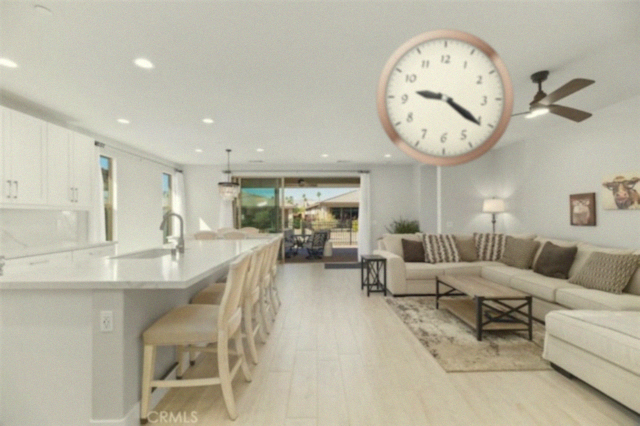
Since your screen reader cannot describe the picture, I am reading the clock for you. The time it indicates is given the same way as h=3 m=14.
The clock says h=9 m=21
